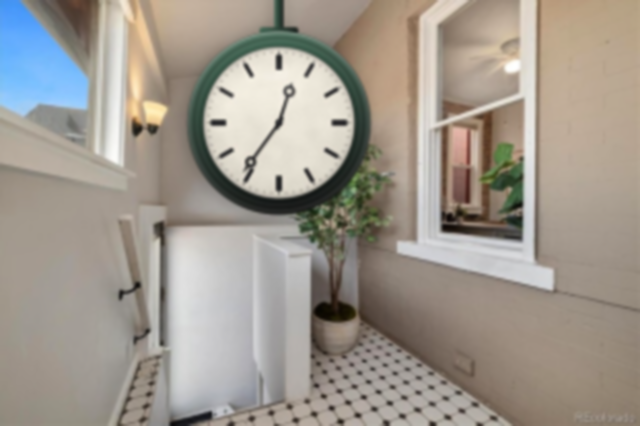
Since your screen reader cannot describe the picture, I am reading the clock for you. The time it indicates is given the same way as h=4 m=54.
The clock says h=12 m=36
